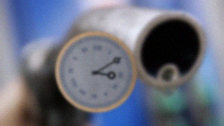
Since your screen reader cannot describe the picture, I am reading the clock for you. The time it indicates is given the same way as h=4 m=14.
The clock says h=3 m=9
